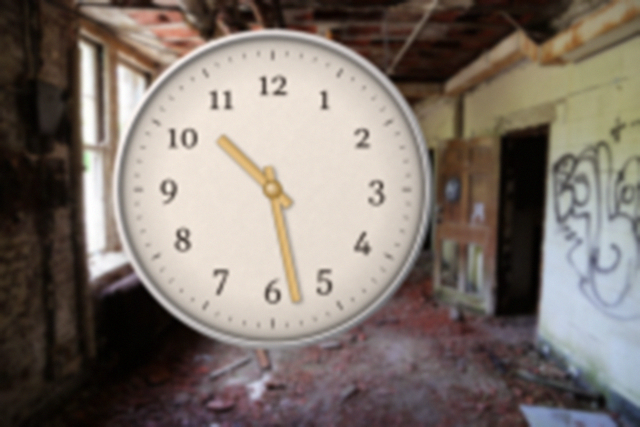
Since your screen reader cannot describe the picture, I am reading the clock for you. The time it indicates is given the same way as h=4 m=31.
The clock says h=10 m=28
